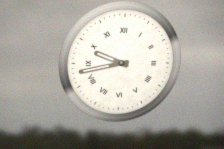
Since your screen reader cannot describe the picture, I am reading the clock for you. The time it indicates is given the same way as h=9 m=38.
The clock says h=9 m=43
